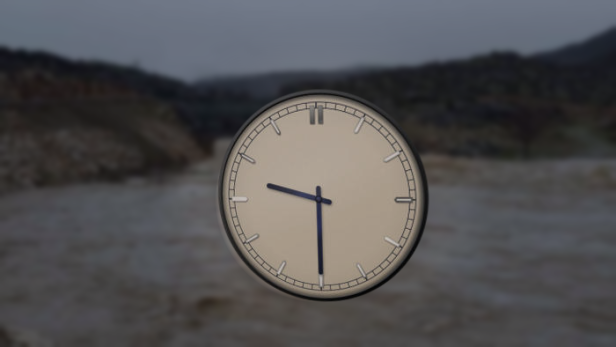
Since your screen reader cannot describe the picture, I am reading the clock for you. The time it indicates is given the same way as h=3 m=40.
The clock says h=9 m=30
